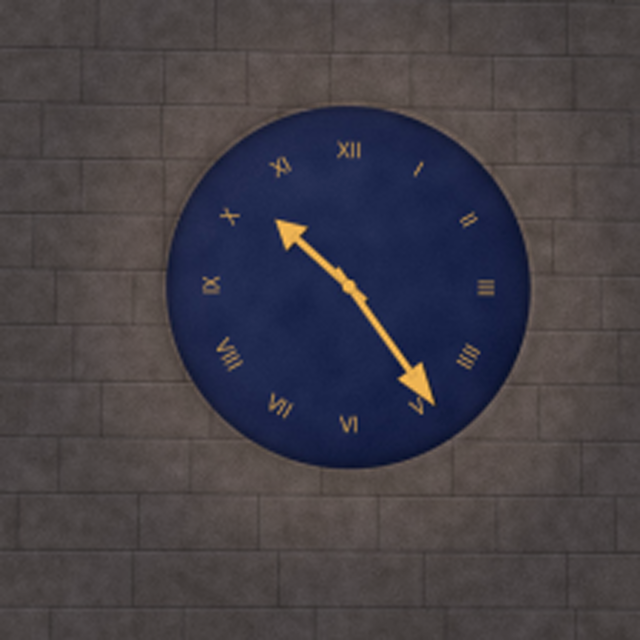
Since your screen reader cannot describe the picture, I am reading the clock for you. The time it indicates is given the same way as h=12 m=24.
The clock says h=10 m=24
